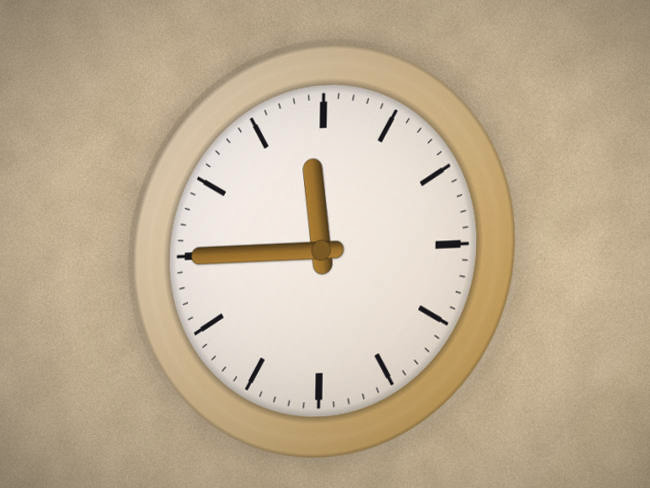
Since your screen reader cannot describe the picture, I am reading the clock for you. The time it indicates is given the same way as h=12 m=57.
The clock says h=11 m=45
